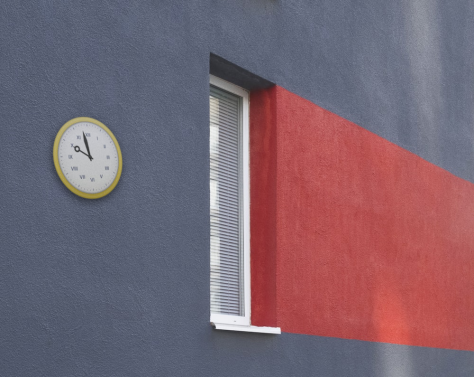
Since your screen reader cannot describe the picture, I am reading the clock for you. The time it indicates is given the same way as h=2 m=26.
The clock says h=9 m=58
